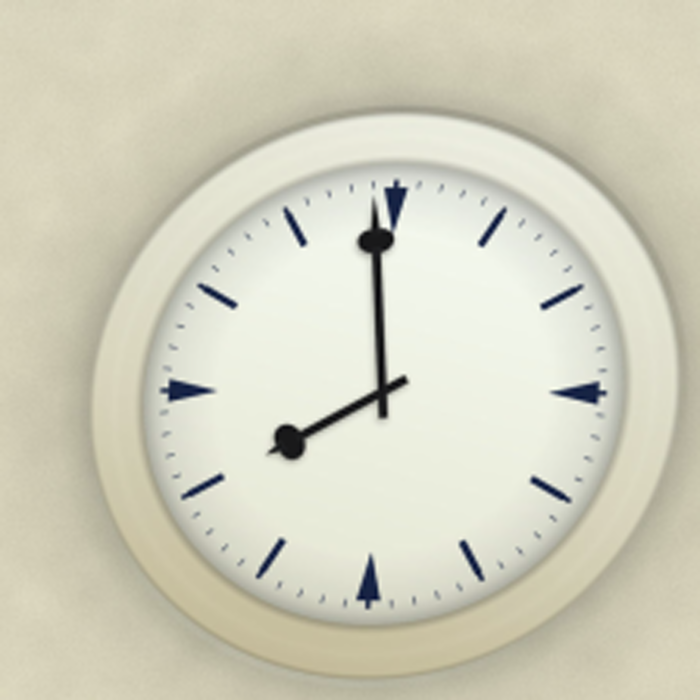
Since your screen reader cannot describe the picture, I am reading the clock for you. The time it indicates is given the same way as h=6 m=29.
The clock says h=7 m=59
